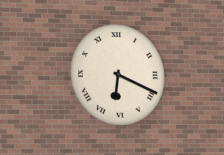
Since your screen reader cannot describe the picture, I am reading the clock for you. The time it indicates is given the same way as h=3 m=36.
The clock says h=6 m=19
